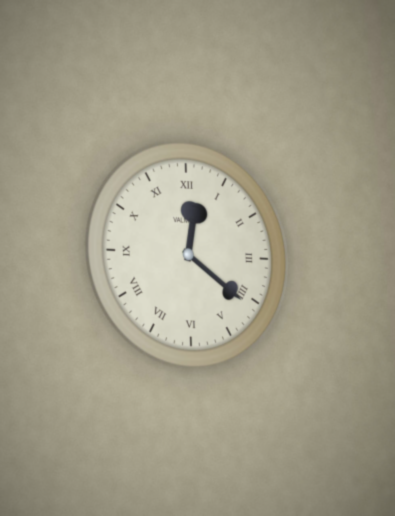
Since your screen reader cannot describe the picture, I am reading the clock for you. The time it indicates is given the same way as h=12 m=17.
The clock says h=12 m=21
